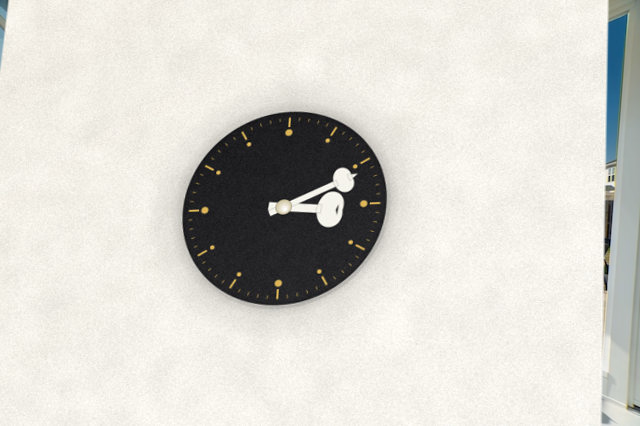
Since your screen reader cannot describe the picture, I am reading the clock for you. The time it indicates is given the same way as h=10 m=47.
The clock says h=3 m=11
